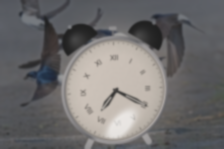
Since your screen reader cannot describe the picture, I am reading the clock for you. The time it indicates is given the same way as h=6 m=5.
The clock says h=7 m=20
